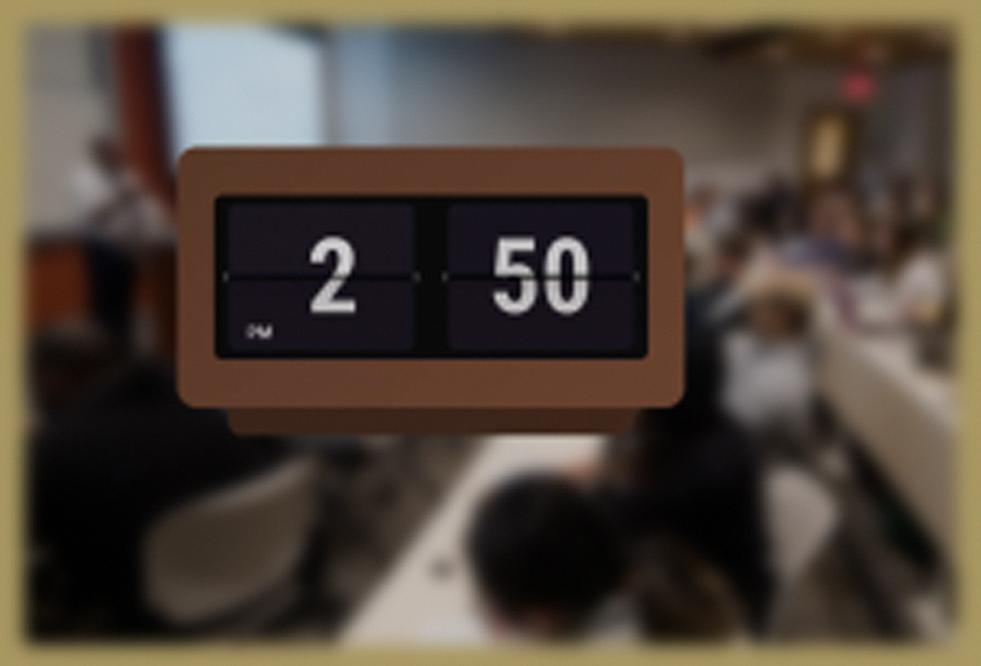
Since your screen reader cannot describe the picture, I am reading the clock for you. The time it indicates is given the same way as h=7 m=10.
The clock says h=2 m=50
